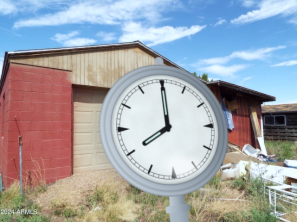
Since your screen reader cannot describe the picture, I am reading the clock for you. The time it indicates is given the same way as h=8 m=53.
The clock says h=8 m=0
